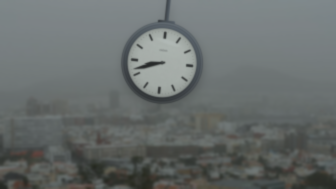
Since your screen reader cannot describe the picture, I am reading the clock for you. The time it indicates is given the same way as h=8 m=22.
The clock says h=8 m=42
